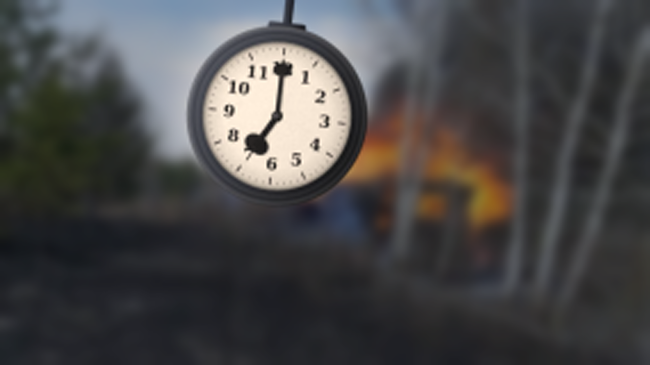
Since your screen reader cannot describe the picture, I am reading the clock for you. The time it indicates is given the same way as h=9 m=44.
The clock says h=7 m=0
